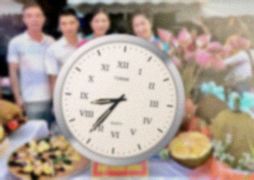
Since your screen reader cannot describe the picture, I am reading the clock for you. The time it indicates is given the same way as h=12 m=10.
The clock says h=8 m=36
